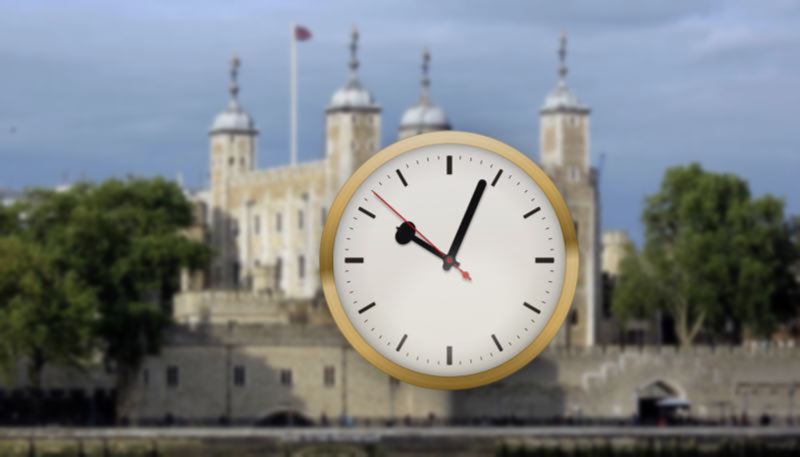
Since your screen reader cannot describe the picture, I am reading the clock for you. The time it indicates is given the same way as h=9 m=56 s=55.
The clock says h=10 m=3 s=52
